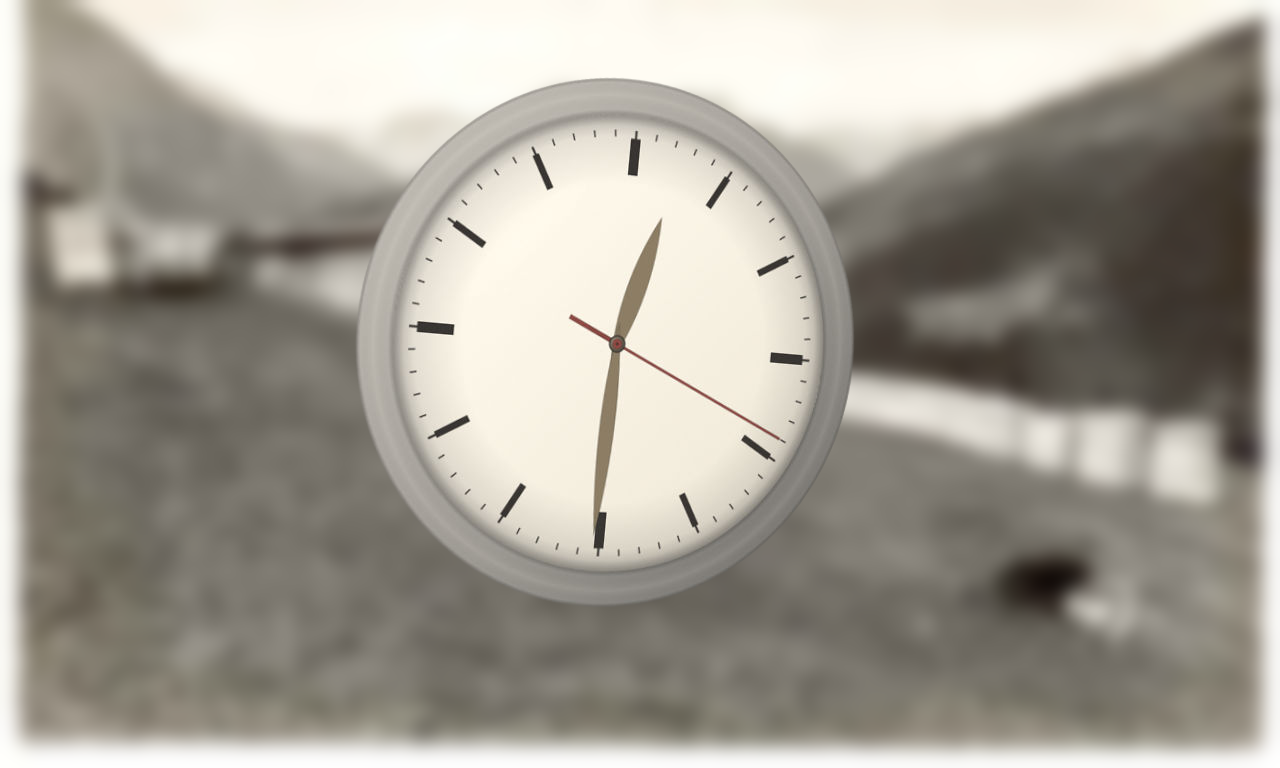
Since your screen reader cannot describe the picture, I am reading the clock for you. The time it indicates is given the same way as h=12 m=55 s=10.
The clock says h=12 m=30 s=19
